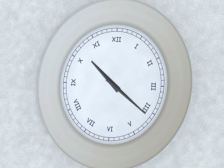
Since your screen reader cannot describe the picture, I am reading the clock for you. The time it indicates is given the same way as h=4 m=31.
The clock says h=10 m=21
